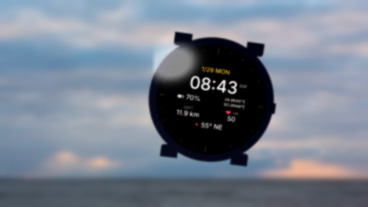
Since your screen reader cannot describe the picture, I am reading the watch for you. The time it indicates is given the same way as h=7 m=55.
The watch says h=8 m=43
